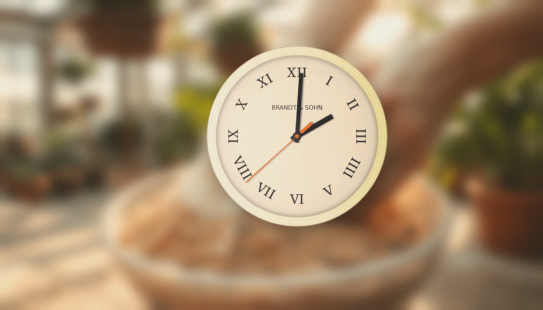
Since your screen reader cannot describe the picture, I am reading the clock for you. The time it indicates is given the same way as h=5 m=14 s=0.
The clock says h=2 m=0 s=38
